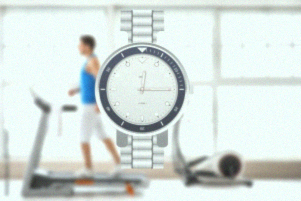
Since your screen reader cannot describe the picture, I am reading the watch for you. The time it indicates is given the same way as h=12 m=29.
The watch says h=12 m=15
